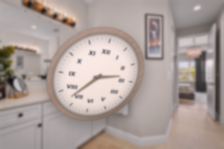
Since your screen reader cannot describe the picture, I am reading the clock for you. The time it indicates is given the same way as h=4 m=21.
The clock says h=2 m=37
